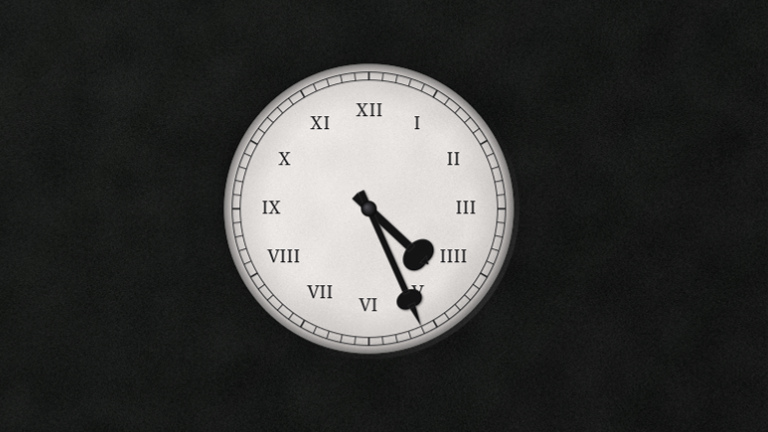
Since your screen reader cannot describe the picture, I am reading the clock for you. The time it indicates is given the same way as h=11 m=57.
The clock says h=4 m=26
